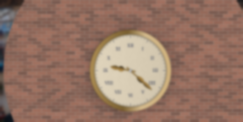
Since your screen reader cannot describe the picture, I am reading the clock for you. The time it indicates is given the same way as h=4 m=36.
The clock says h=9 m=22
